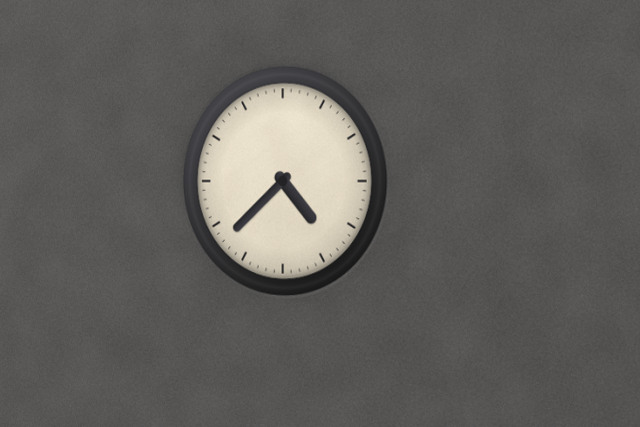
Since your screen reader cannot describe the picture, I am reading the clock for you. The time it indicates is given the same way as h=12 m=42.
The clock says h=4 m=38
